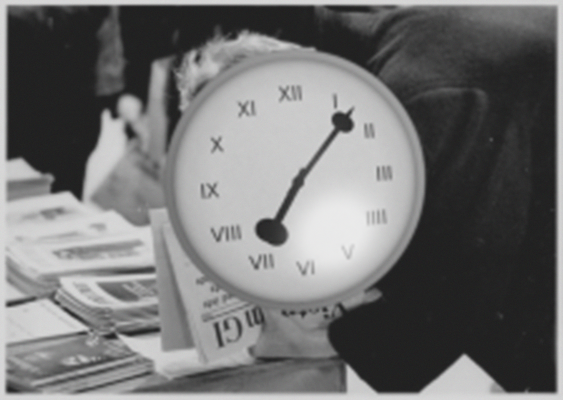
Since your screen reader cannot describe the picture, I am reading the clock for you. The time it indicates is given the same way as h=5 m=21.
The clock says h=7 m=7
